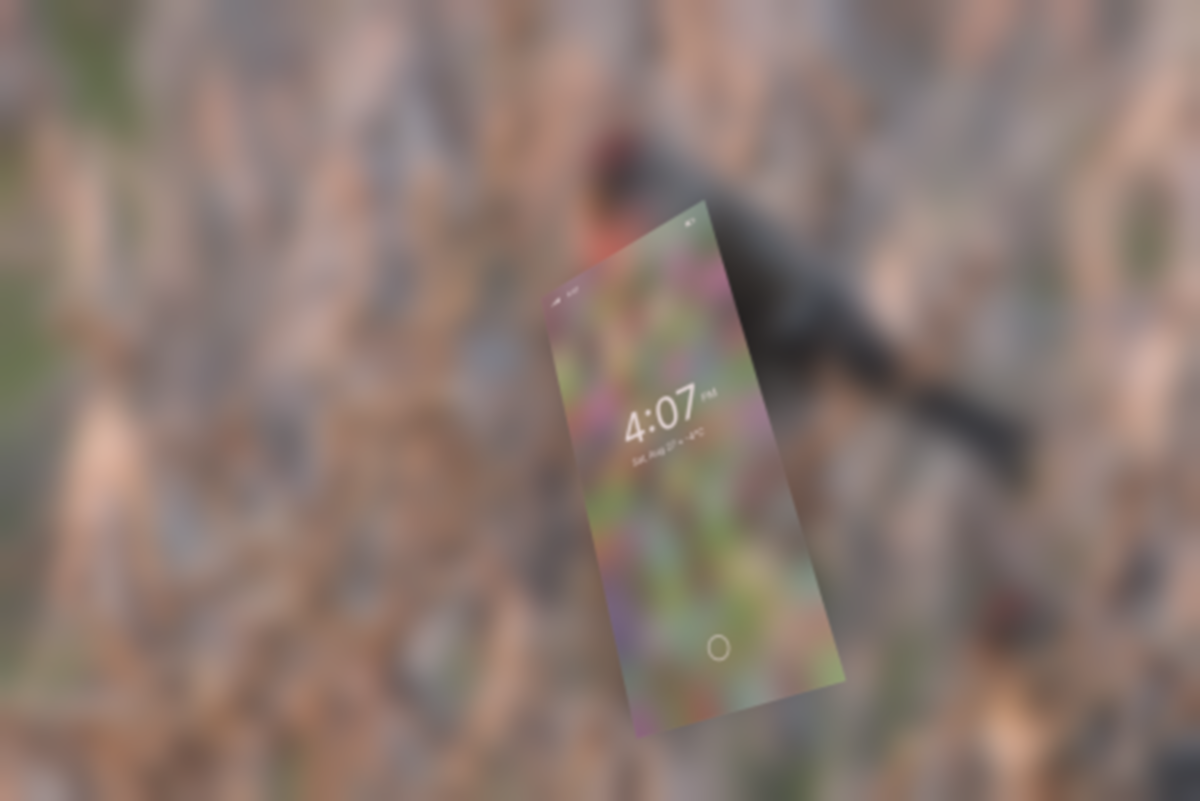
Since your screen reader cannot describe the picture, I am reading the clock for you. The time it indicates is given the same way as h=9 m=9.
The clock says h=4 m=7
